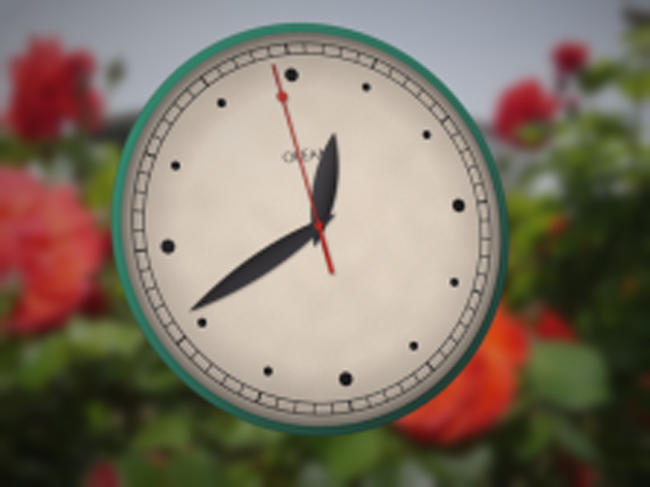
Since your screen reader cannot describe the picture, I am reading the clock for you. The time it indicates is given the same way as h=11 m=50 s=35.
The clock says h=12 m=40 s=59
